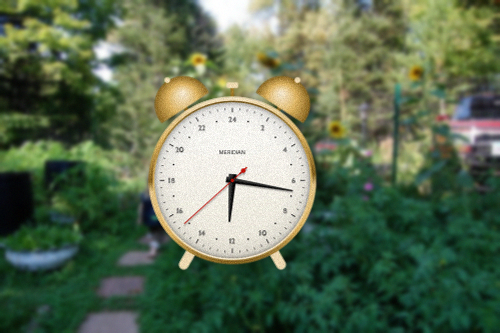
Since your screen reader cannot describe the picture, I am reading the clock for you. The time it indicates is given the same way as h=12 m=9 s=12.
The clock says h=12 m=16 s=38
